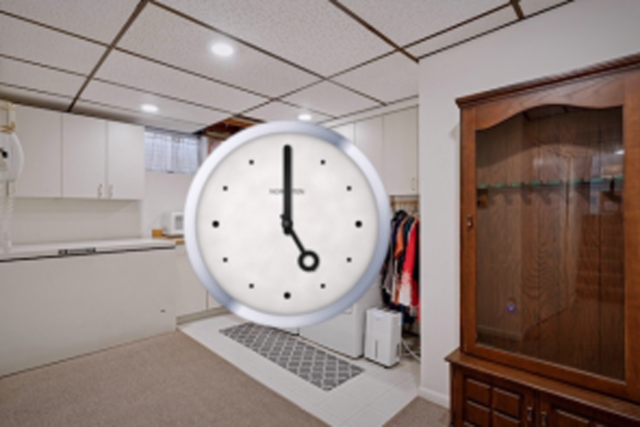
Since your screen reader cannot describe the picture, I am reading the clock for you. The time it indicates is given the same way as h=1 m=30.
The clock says h=5 m=0
